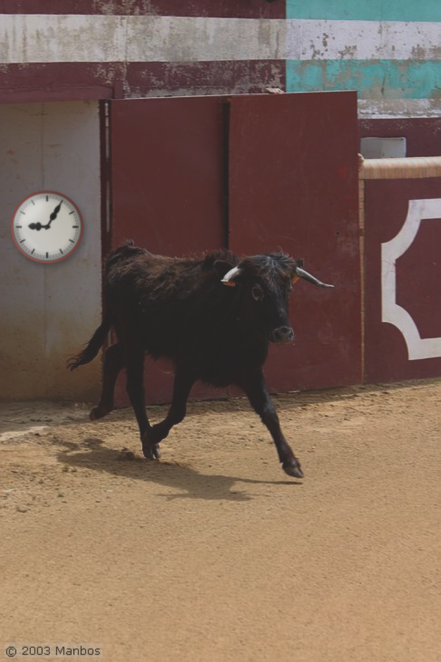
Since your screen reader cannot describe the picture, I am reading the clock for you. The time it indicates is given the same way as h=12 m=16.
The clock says h=9 m=5
